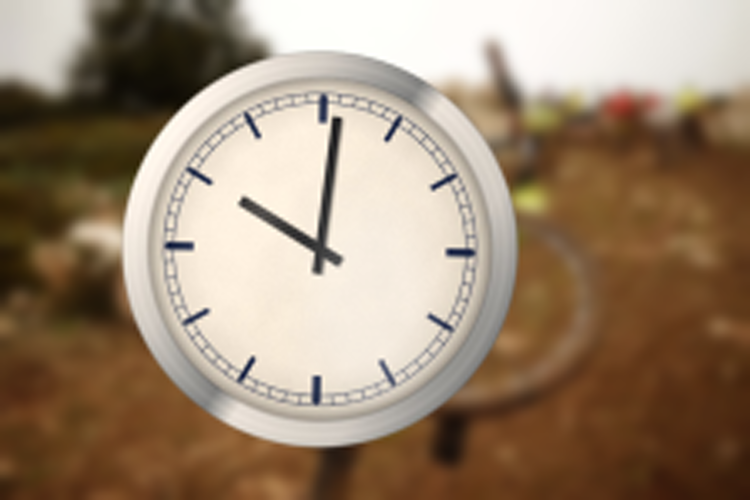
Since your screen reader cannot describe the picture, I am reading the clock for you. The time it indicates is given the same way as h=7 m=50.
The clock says h=10 m=1
